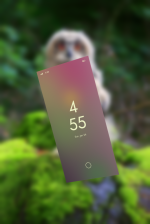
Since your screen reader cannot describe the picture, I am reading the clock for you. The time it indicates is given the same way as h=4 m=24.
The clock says h=4 m=55
